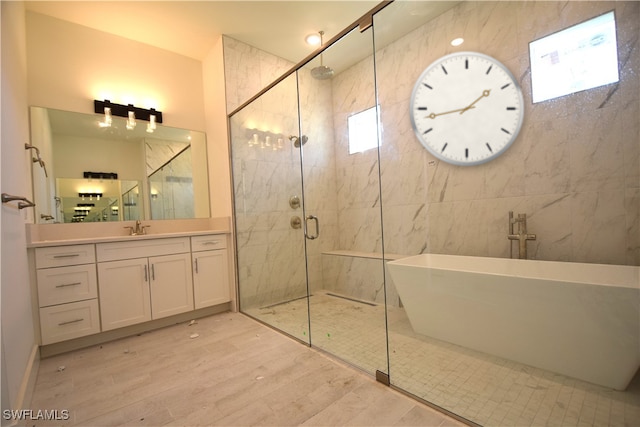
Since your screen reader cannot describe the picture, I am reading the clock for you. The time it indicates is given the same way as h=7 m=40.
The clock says h=1 m=43
